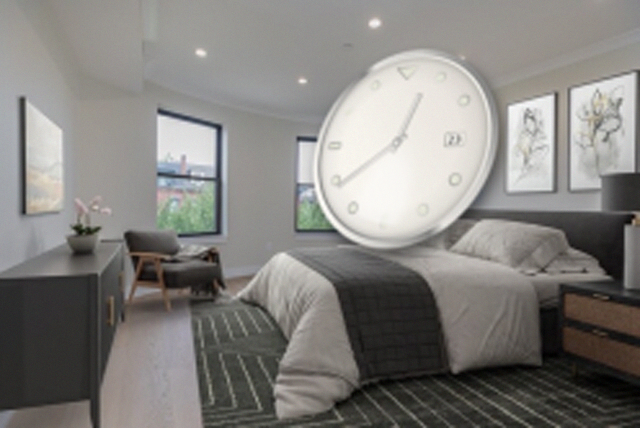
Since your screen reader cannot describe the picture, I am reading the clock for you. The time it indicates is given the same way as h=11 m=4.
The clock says h=12 m=39
